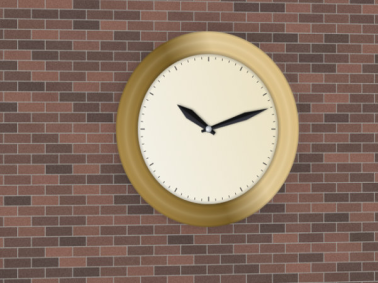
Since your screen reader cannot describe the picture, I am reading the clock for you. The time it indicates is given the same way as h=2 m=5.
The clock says h=10 m=12
